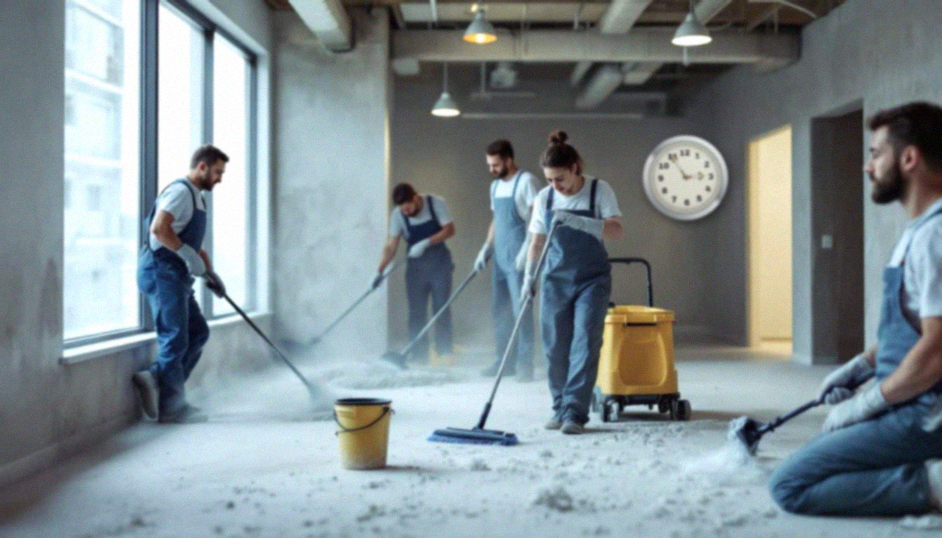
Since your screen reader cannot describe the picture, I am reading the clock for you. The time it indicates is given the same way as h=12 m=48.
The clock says h=2 m=55
